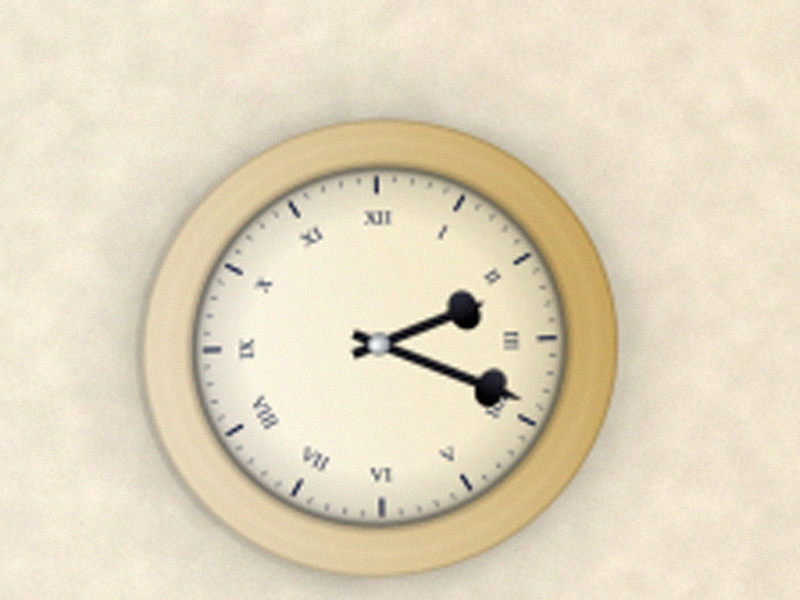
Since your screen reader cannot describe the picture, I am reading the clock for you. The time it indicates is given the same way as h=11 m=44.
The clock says h=2 m=19
